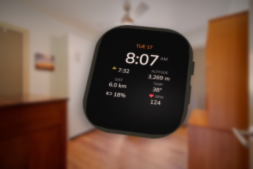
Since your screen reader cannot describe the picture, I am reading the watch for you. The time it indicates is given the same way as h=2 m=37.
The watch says h=8 m=7
